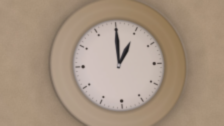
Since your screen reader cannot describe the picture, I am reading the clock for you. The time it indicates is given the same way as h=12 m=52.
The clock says h=1 m=0
